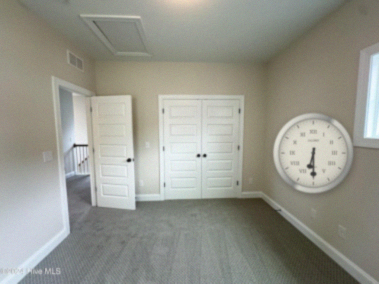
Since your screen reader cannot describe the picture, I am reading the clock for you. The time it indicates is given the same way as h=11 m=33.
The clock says h=6 m=30
